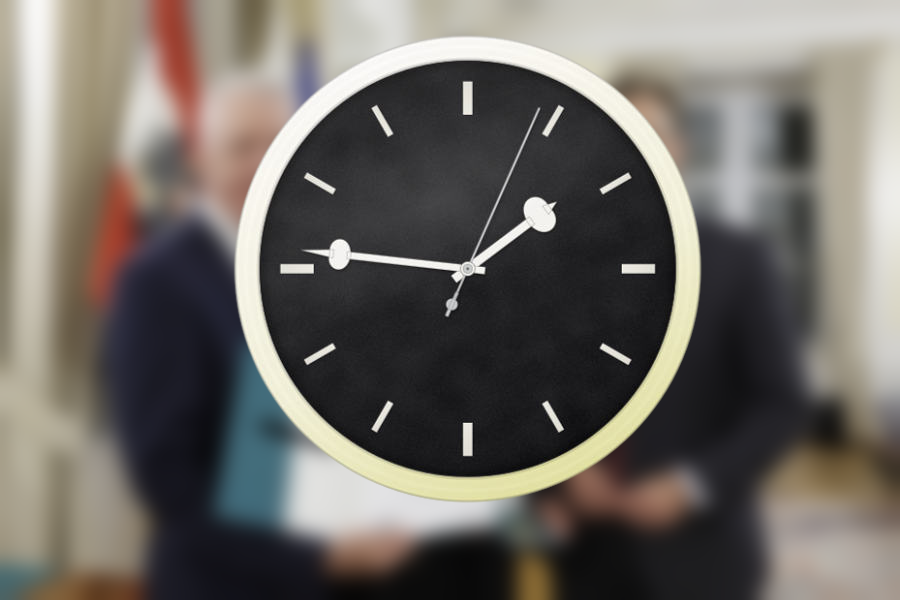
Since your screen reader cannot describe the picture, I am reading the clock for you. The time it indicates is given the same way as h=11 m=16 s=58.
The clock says h=1 m=46 s=4
